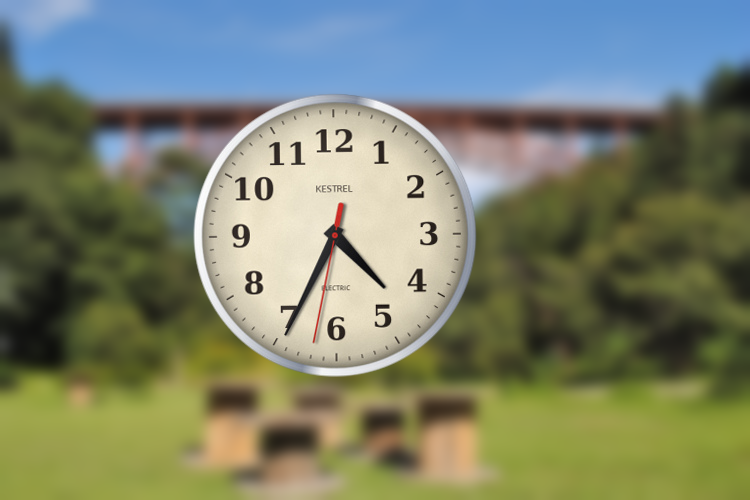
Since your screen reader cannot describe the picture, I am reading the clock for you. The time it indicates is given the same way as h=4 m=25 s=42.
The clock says h=4 m=34 s=32
